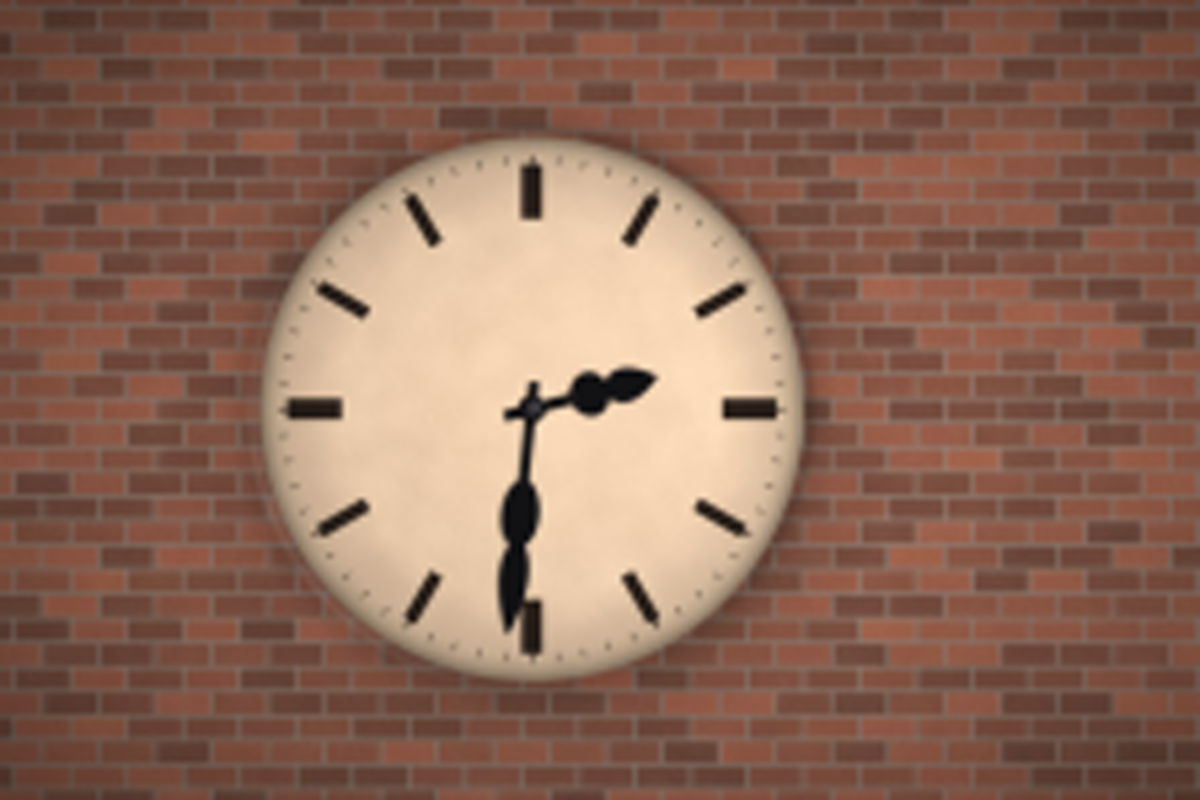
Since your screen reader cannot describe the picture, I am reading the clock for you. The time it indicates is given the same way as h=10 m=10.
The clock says h=2 m=31
